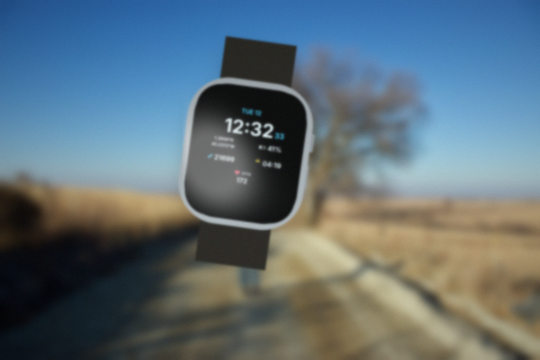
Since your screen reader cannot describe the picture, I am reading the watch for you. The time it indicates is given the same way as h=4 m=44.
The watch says h=12 m=32
